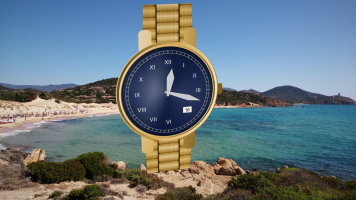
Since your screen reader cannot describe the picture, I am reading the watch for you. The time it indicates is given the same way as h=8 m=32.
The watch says h=12 m=18
